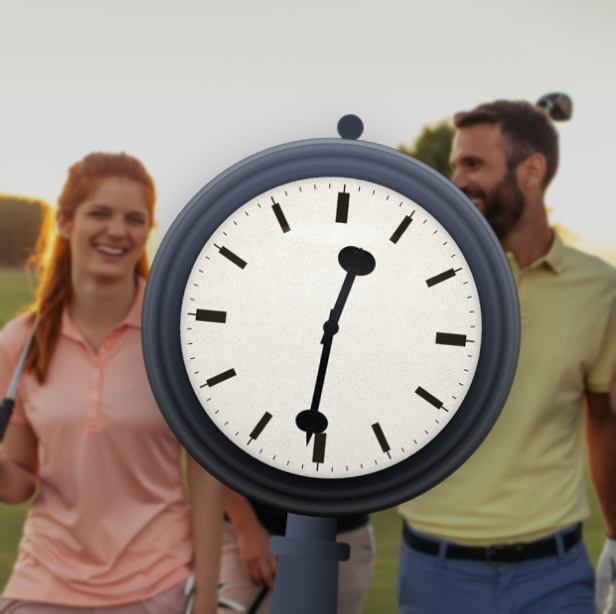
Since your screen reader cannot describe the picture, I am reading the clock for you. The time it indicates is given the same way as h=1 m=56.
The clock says h=12 m=31
